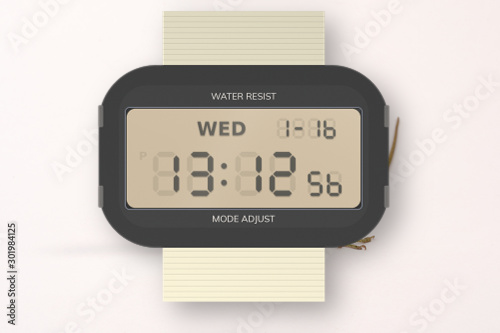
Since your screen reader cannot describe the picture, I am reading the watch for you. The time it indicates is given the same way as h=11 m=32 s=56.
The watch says h=13 m=12 s=56
